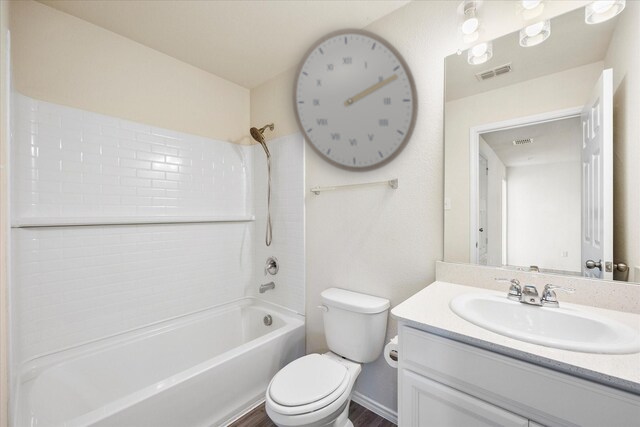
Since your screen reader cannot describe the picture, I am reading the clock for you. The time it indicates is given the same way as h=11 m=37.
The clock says h=2 m=11
